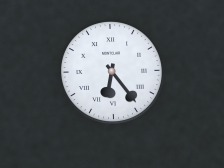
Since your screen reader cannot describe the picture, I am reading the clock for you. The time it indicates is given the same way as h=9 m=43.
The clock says h=6 m=24
